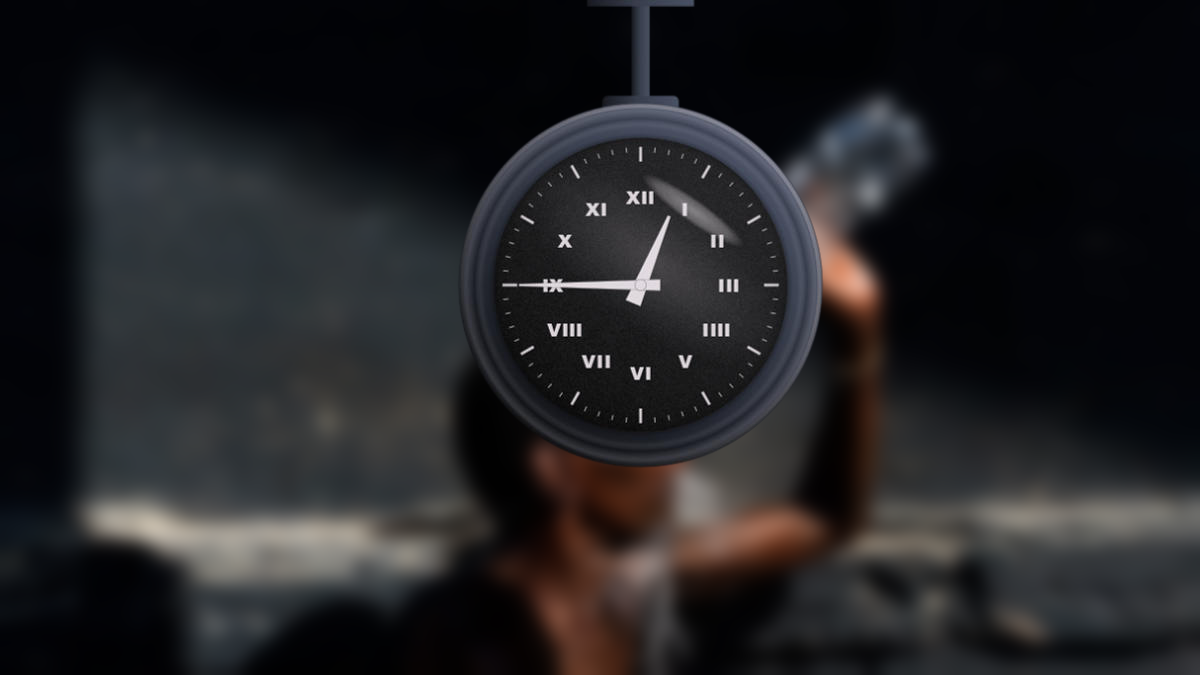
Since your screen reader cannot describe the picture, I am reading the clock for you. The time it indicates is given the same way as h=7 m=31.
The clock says h=12 m=45
